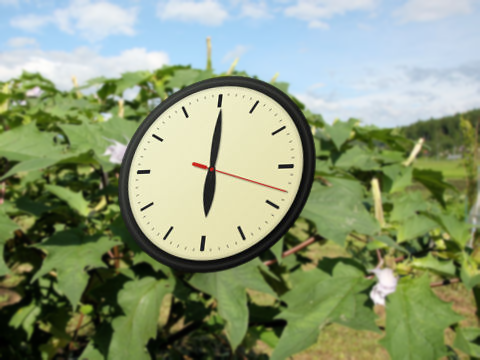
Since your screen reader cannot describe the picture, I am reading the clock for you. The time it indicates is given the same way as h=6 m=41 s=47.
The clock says h=6 m=0 s=18
